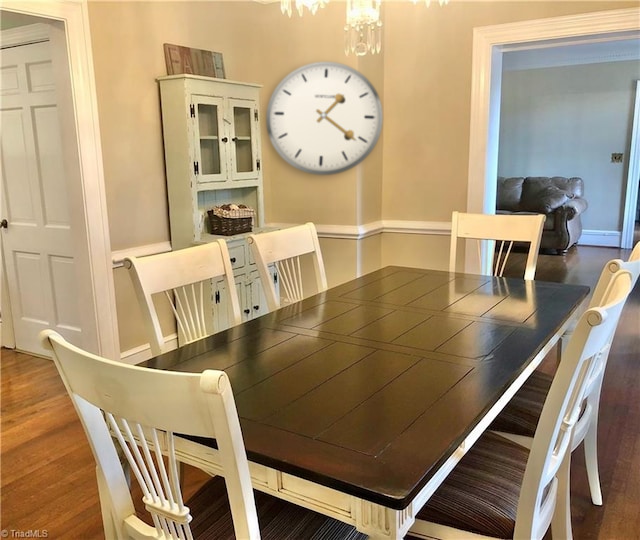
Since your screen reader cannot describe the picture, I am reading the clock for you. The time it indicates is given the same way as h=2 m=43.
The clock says h=1 m=21
